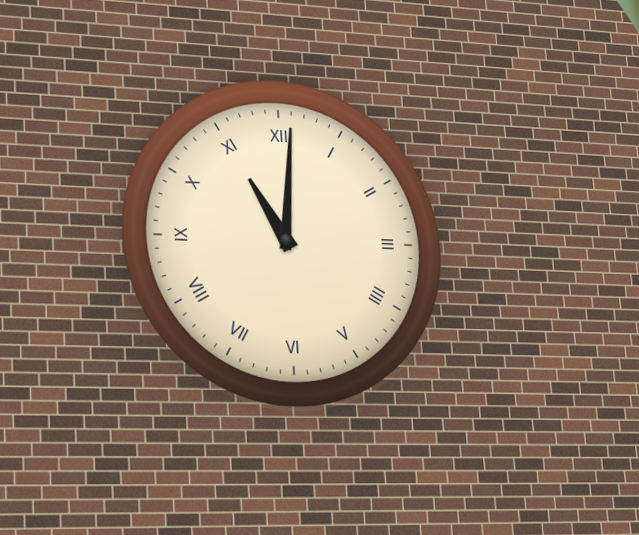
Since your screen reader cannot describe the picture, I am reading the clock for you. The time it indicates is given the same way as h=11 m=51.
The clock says h=11 m=1
